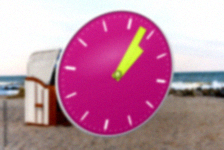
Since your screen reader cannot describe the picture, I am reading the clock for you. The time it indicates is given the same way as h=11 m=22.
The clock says h=1 m=3
